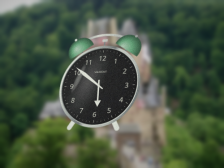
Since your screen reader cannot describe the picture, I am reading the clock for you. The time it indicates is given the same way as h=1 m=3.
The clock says h=5 m=51
